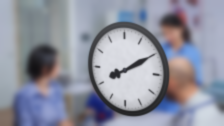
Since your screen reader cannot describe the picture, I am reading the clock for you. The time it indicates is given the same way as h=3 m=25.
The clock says h=8 m=10
